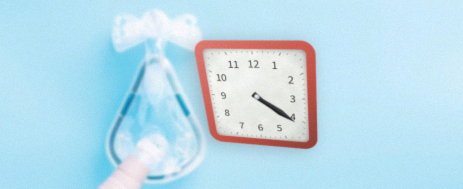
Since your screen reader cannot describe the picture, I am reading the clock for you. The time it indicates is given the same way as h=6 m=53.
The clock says h=4 m=21
